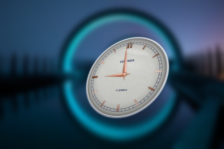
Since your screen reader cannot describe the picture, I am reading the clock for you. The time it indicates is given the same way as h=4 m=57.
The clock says h=8 m=59
